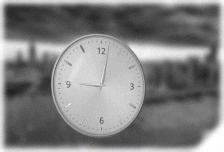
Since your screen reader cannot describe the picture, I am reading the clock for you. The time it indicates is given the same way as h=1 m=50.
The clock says h=9 m=2
